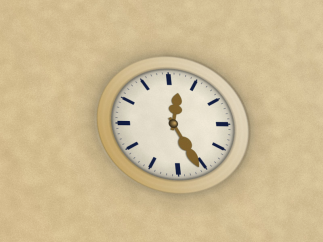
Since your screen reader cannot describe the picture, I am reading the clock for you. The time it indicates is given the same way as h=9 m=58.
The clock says h=12 m=26
